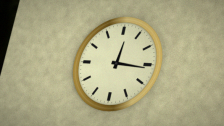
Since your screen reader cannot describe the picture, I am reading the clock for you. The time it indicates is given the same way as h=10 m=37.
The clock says h=12 m=16
